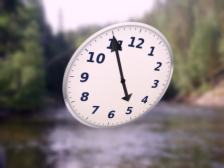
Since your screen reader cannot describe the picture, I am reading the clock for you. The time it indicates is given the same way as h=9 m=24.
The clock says h=4 m=55
